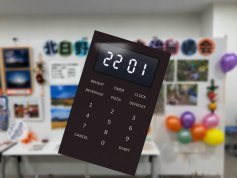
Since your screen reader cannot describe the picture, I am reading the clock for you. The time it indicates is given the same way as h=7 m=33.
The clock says h=22 m=1
